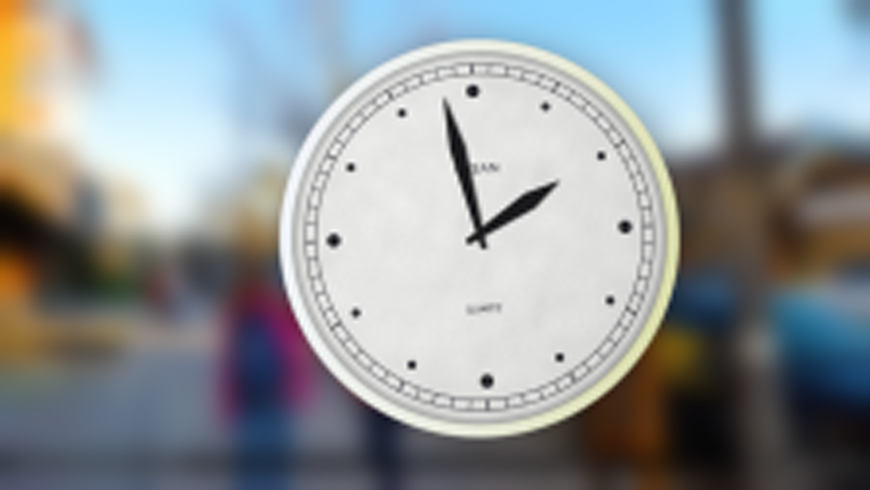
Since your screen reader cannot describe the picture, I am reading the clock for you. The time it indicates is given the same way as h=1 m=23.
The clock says h=1 m=58
